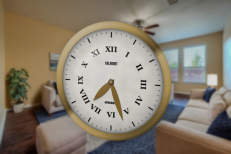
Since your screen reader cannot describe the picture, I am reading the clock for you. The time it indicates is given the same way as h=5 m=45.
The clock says h=7 m=27
